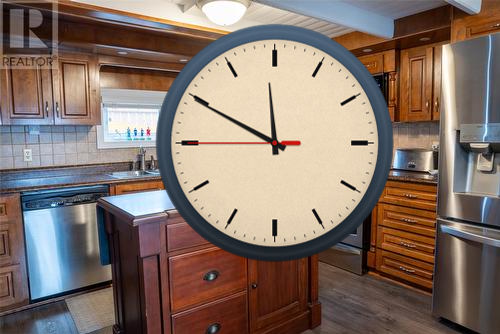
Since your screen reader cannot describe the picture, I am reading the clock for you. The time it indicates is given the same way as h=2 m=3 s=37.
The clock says h=11 m=49 s=45
